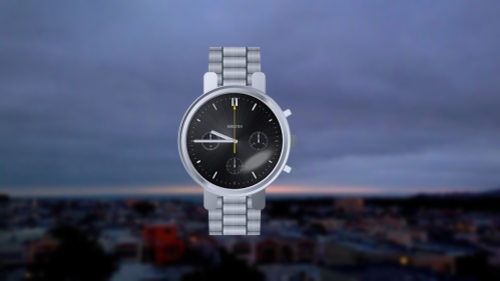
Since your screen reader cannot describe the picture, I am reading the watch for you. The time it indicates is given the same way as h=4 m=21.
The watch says h=9 m=45
